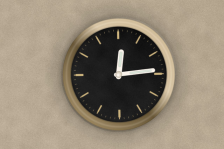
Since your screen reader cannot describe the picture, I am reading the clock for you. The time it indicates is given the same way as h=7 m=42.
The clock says h=12 m=14
